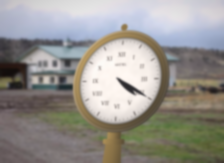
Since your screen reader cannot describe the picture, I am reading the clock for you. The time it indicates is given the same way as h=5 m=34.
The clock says h=4 m=20
